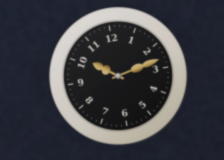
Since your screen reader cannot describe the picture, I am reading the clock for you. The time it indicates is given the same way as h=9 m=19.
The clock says h=10 m=13
